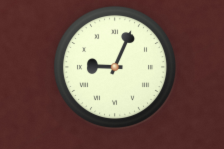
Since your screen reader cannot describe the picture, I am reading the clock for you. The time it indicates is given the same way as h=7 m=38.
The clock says h=9 m=4
